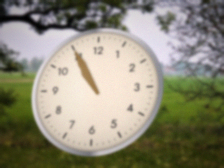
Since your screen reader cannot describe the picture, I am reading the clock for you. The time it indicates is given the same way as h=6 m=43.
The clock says h=10 m=55
